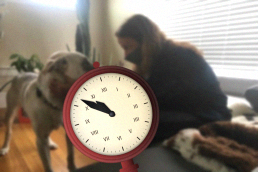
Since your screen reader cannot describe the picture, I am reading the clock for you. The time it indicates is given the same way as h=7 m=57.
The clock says h=10 m=52
